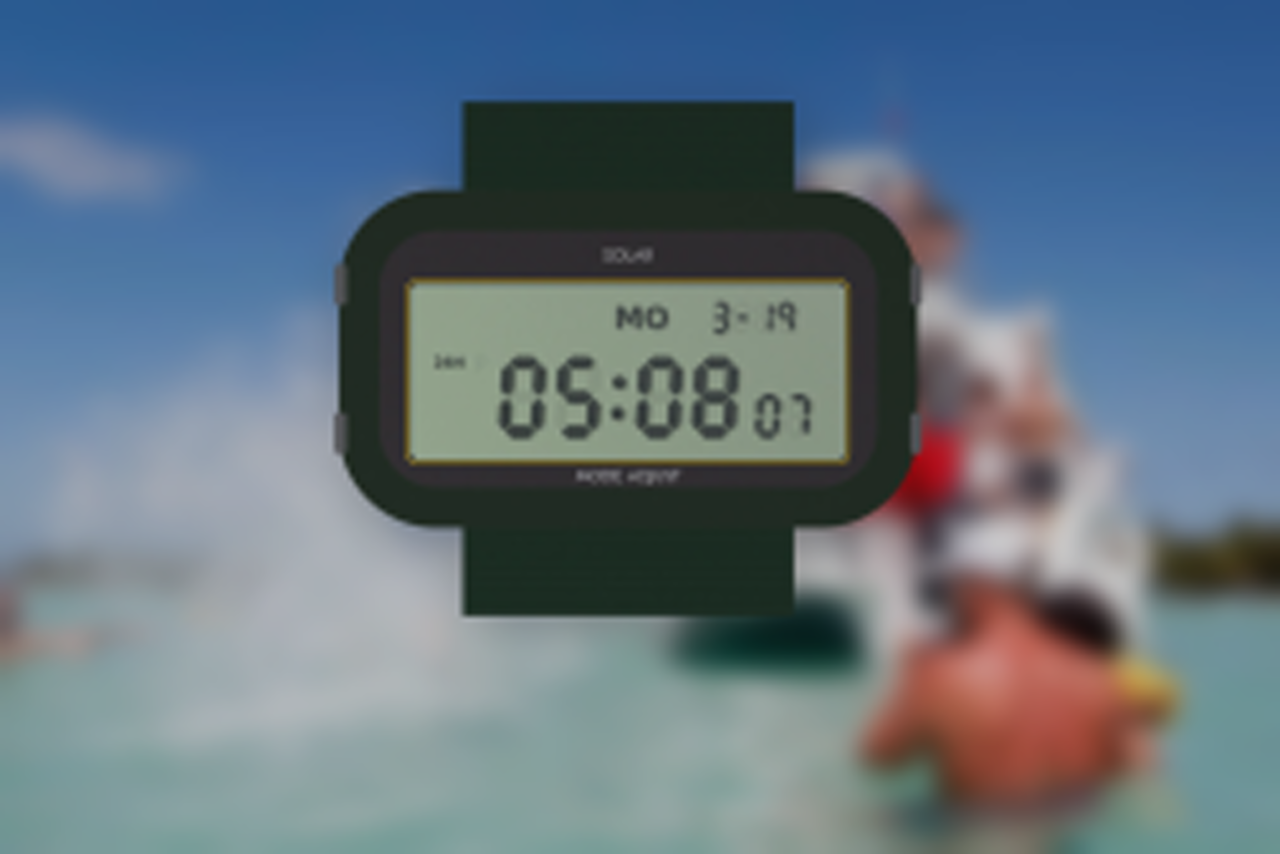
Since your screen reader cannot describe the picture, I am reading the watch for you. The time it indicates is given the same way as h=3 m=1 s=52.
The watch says h=5 m=8 s=7
